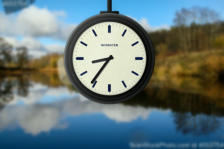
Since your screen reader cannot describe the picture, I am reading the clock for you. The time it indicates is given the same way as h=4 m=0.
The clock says h=8 m=36
